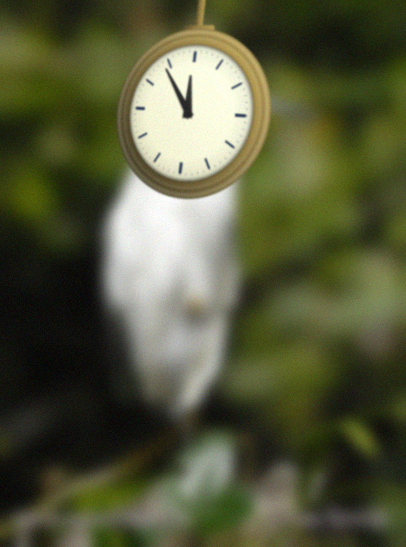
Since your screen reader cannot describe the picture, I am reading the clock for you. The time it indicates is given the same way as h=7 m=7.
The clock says h=11 m=54
